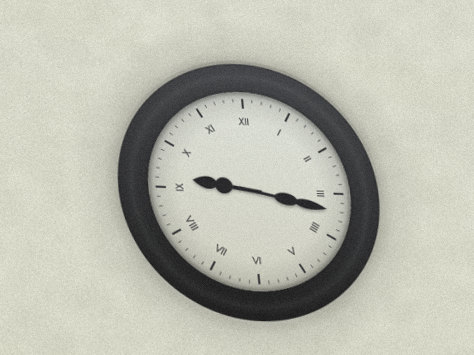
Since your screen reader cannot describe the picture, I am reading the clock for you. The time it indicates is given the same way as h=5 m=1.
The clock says h=9 m=17
